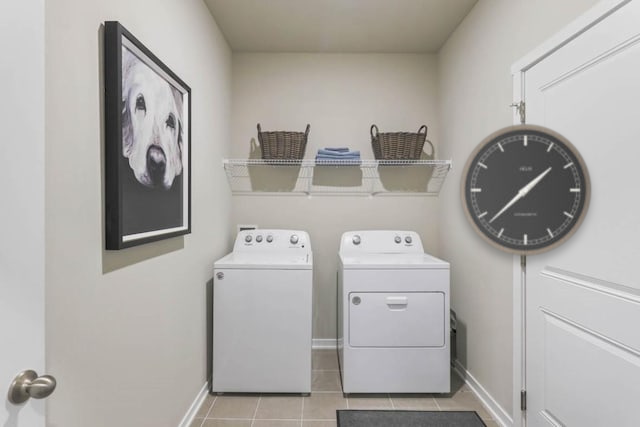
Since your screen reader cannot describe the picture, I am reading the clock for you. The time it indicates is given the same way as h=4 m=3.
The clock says h=1 m=38
